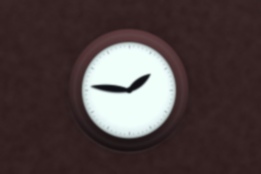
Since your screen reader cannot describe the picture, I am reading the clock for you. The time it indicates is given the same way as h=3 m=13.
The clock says h=1 m=46
